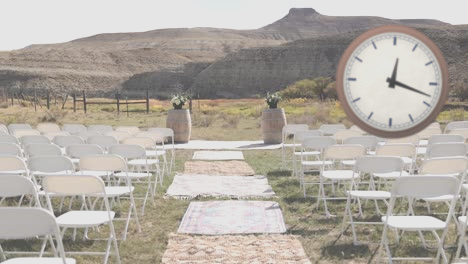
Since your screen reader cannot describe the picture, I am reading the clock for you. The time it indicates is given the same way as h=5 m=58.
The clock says h=12 m=18
